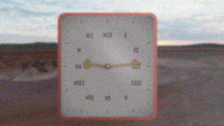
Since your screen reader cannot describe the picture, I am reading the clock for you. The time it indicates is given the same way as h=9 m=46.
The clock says h=9 m=14
